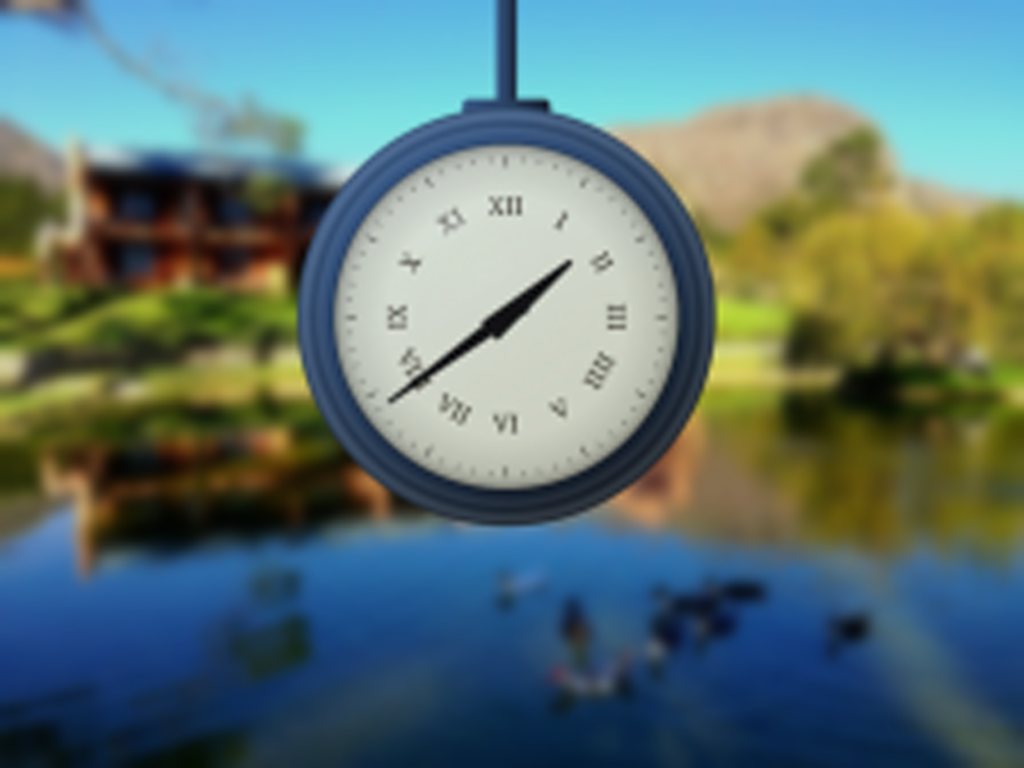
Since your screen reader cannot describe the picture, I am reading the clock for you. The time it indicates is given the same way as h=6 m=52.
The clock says h=1 m=39
